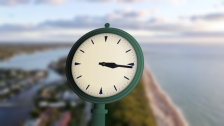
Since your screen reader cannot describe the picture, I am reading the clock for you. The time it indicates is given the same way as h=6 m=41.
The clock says h=3 m=16
